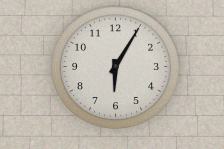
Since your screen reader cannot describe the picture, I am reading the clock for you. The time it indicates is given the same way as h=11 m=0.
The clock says h=6 m=5
